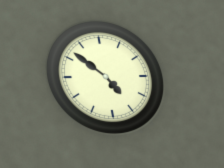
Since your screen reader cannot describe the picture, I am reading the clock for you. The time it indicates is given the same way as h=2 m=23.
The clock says h=4 m=52
